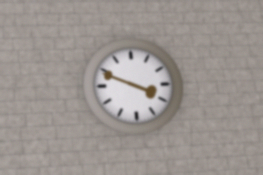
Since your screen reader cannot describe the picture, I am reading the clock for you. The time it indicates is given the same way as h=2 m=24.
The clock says h=3 m=49
